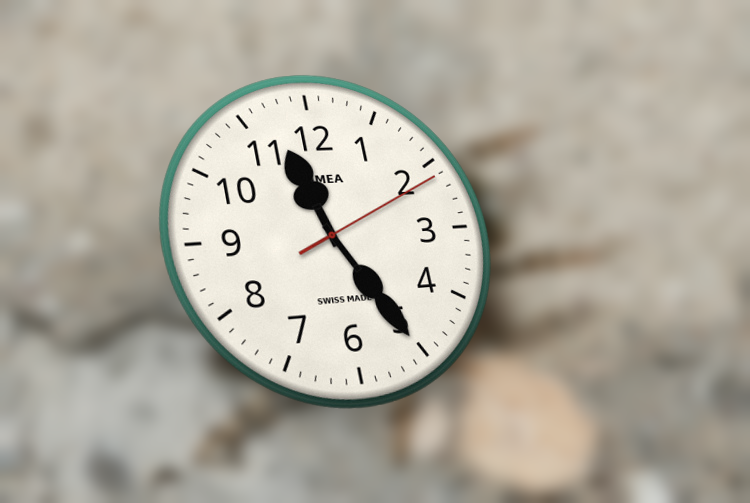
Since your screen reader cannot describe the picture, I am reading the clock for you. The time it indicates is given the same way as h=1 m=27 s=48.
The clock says h=11 m=25 s=11
